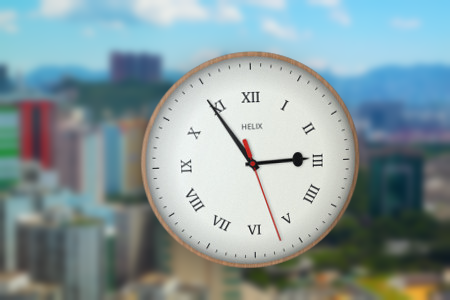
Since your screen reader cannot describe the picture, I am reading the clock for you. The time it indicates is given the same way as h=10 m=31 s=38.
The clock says h=2 m=54 s=27
